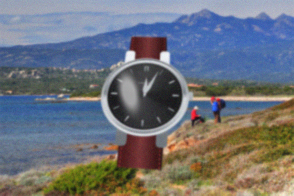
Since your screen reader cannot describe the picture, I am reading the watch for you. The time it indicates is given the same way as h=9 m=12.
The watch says h=12 m=4
